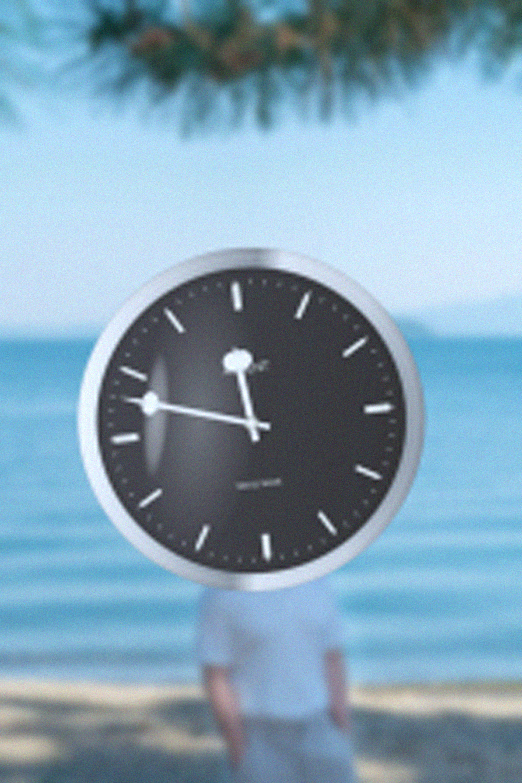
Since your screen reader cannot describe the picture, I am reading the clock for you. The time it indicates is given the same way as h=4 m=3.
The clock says h=11 m=48
